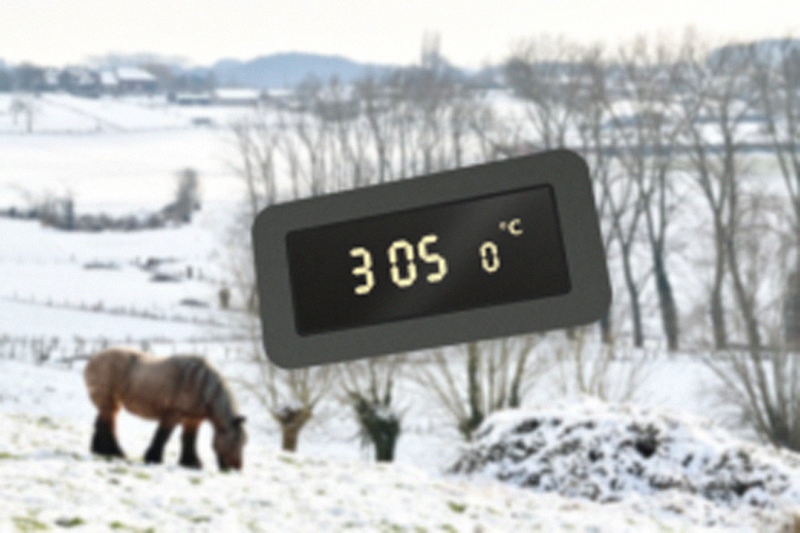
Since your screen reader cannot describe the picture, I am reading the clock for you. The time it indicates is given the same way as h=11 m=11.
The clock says h=3 m=5
